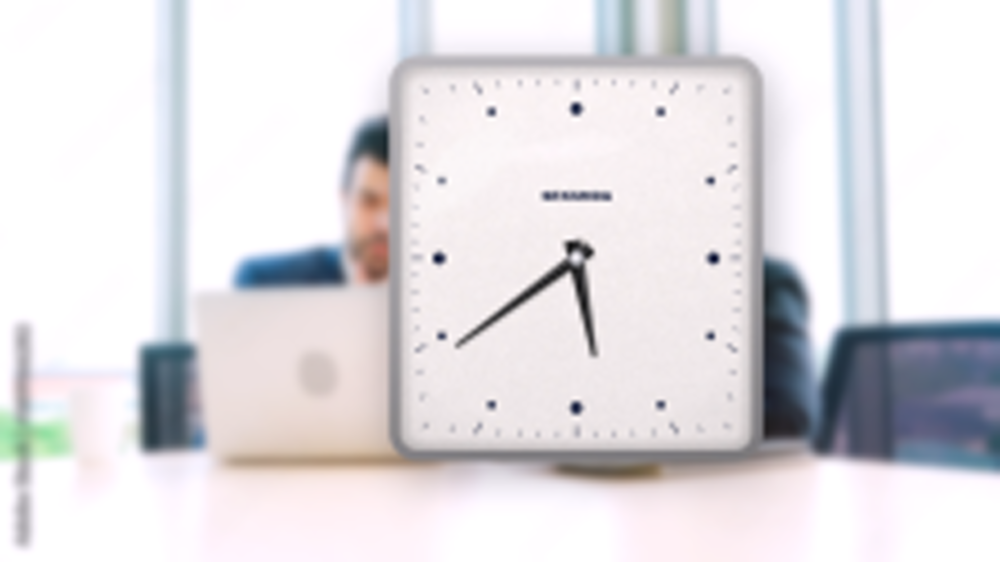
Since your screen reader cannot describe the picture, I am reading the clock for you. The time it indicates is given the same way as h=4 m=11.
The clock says h=5 m=39
